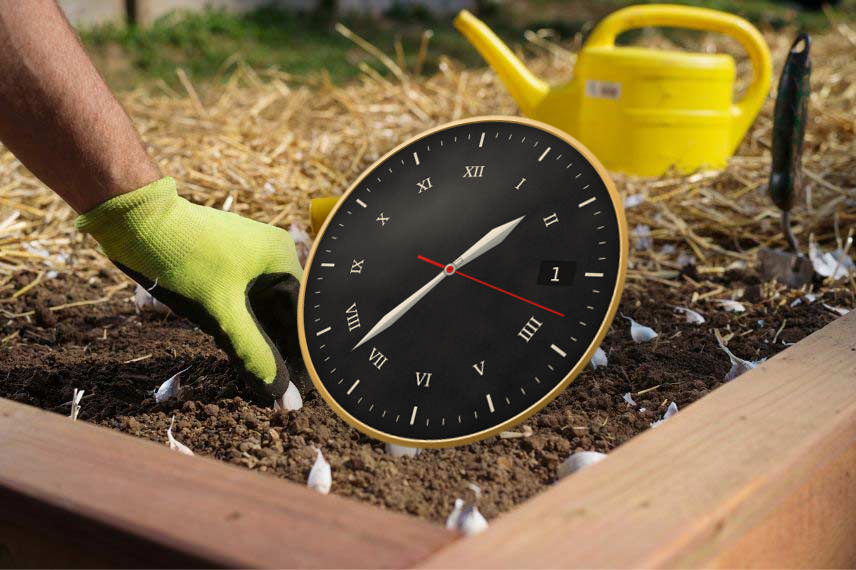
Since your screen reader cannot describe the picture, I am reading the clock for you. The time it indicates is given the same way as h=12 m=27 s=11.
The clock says h=1 m=37 s=18
